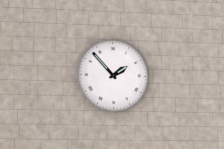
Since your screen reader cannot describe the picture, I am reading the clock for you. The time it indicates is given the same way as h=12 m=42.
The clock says h=1 m=53
